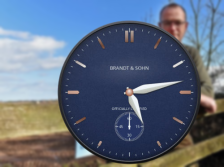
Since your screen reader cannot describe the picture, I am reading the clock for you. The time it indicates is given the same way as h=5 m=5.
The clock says h=5 m=13
